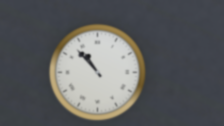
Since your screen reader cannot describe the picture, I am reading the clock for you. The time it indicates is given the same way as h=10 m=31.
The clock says h=10 m=53
